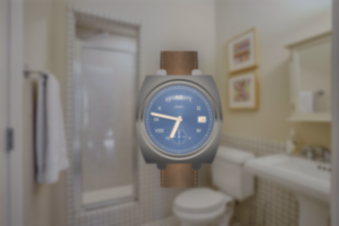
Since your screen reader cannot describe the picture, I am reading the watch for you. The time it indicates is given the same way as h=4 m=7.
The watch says h=6 m=47
